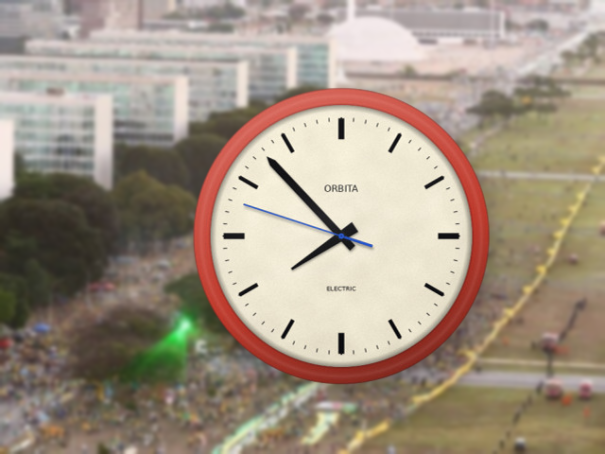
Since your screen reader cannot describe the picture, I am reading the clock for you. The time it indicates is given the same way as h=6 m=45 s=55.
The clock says h=7 m=52 s=48
